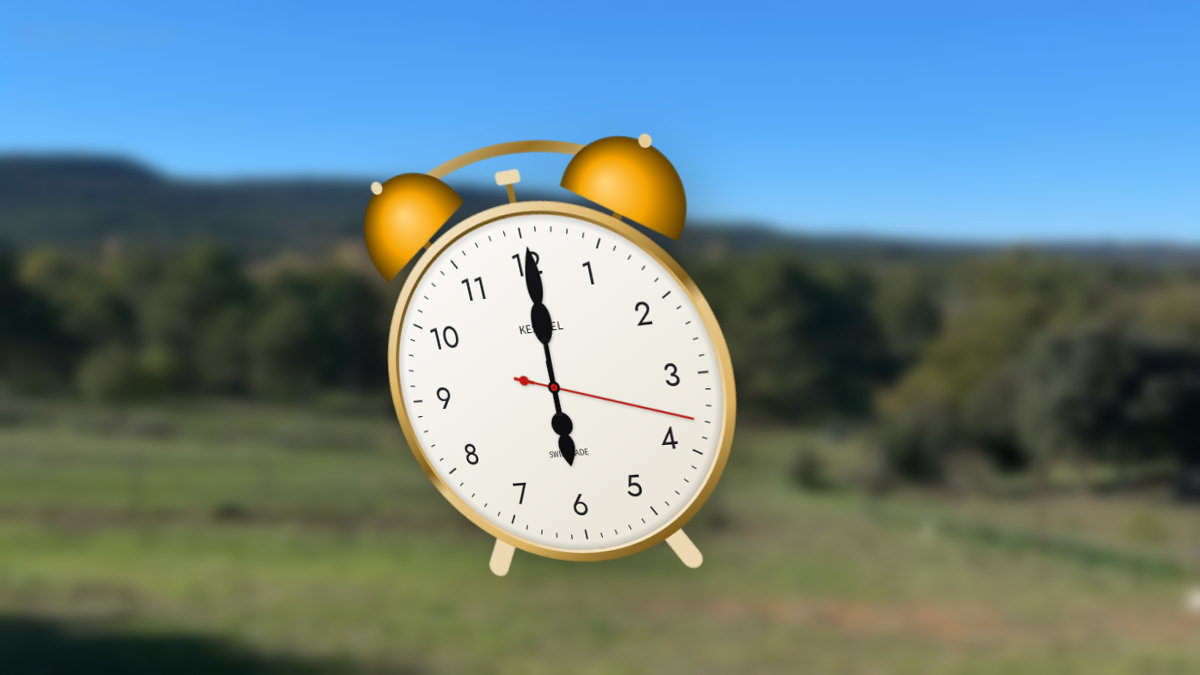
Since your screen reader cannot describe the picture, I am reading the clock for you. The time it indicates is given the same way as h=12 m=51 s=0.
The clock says h=6 m=0 s=18
